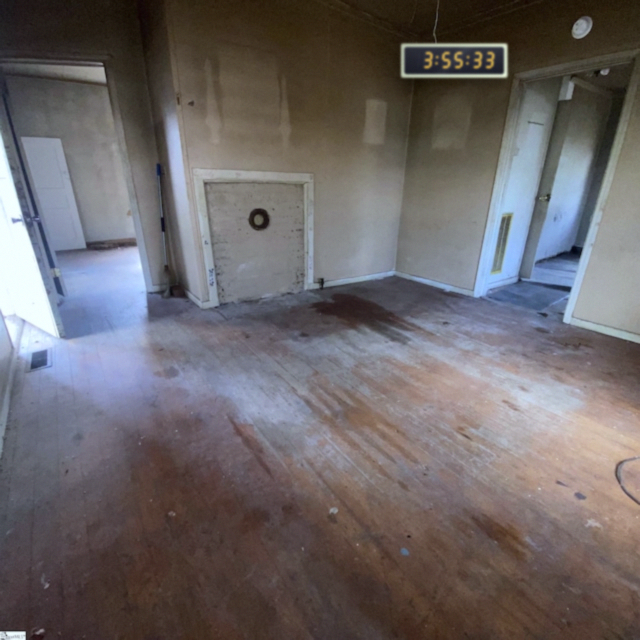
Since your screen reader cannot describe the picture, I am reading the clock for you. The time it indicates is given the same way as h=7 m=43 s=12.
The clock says h=3 m=55 s=33
